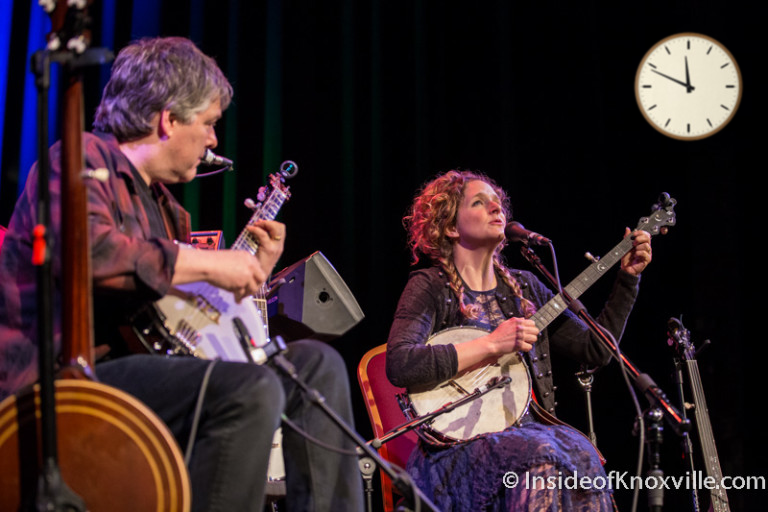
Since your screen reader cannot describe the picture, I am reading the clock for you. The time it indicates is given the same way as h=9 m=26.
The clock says h=11 m=49
